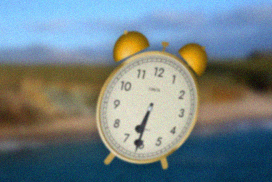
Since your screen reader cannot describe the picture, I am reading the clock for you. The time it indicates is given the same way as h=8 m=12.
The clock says h=6 m=31
